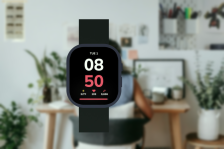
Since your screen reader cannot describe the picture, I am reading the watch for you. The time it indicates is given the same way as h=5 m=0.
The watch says h=8 m=50
